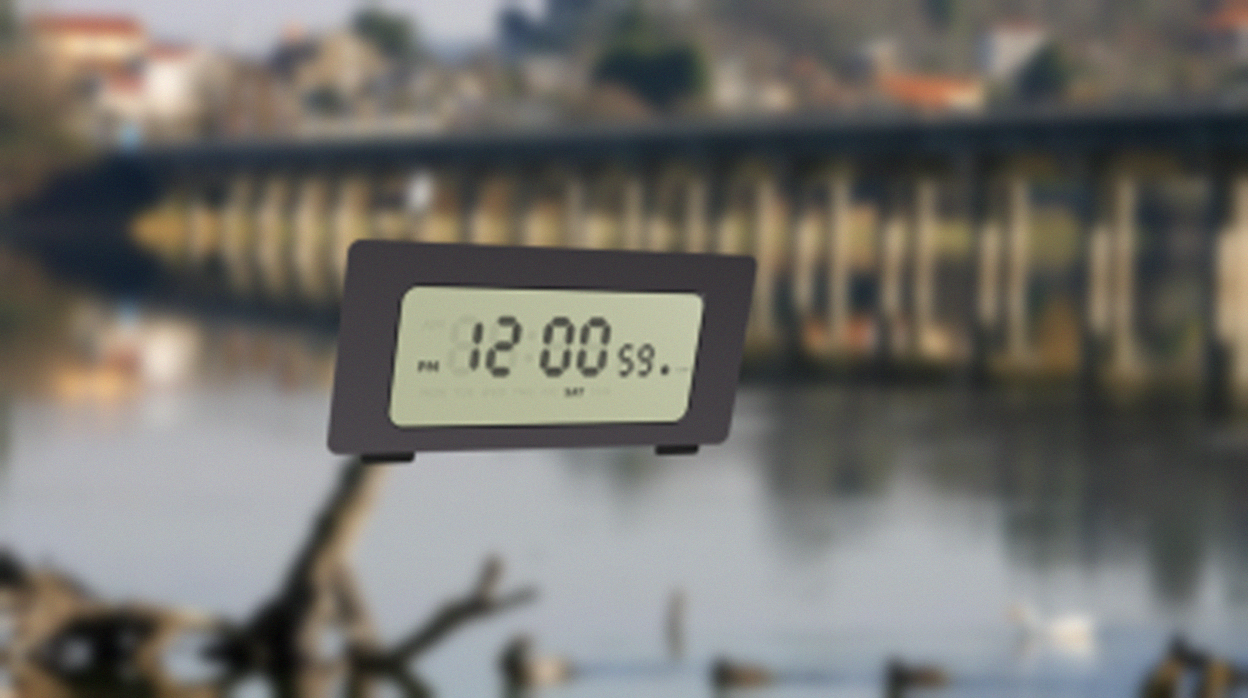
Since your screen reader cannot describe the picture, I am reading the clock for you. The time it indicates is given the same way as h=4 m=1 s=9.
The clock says h=12 m=0 s=59
